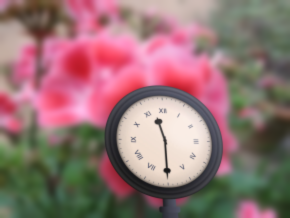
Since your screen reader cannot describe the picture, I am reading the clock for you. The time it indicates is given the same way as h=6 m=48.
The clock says h=11 m=30
